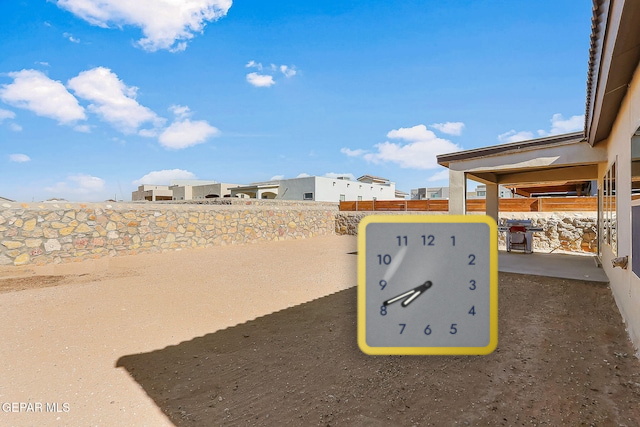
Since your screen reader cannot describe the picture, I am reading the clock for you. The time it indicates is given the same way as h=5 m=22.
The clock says h=7 m=41
